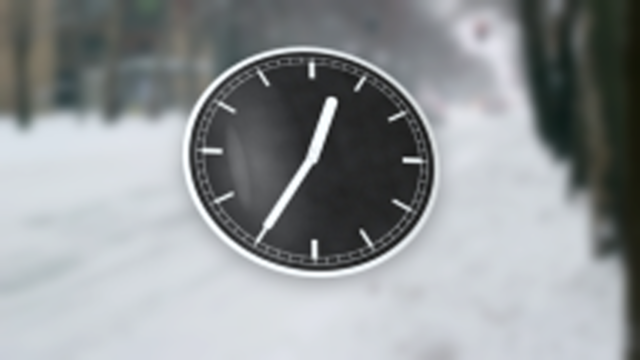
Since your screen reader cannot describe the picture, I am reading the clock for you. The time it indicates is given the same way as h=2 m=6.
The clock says h=12 m=35
